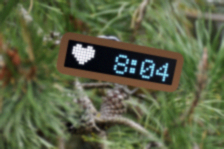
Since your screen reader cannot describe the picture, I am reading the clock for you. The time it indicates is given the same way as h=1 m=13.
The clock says h=8 m=4
